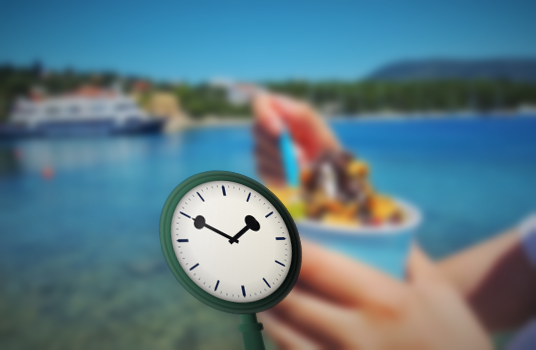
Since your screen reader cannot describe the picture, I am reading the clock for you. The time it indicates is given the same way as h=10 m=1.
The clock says h=1 m=50
